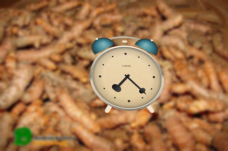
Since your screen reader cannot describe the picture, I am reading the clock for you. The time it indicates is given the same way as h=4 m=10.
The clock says h=7 m=23
